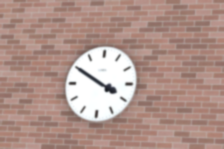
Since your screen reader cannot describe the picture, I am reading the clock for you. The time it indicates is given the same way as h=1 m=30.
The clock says h=3 m=50
